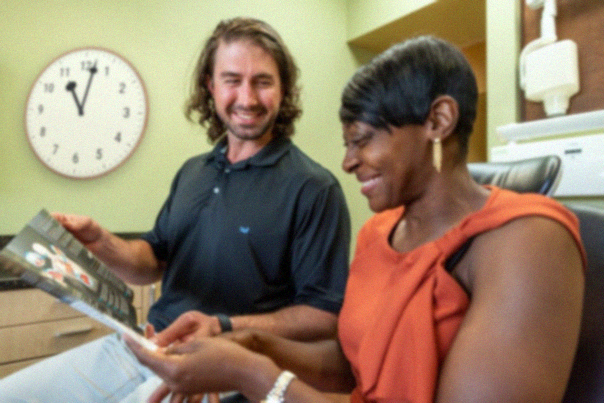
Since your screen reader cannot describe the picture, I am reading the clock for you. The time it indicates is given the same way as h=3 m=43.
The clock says h=11 m=2
